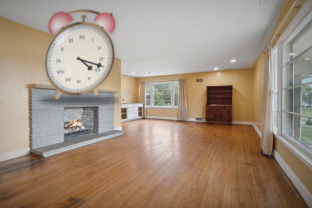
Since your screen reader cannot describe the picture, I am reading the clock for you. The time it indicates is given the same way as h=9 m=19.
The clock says h=4 m=18
